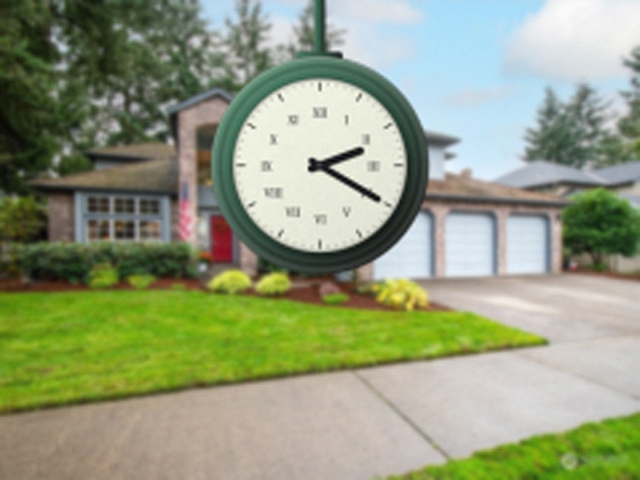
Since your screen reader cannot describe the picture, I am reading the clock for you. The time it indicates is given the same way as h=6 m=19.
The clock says h=2 m=20
